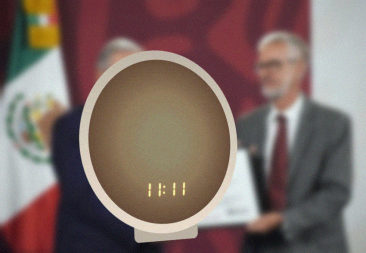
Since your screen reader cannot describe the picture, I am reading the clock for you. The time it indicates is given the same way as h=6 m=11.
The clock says h=11 m=11
